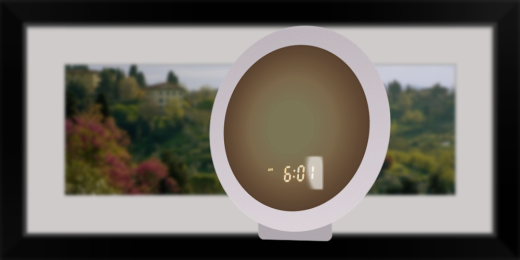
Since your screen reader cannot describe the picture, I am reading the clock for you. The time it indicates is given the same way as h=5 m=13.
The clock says h=6 m=1
